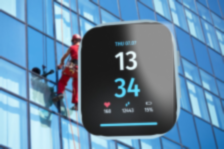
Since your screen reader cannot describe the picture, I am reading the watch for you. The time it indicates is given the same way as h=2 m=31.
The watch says h=13 m=34
